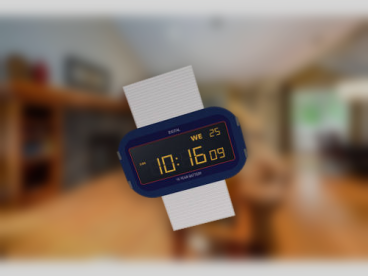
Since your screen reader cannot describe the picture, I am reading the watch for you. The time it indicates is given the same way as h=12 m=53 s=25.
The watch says h=10 m=16 s=9
